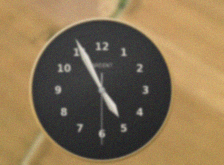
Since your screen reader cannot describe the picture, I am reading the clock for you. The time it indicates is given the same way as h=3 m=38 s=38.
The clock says h=4 m=55 s=30
